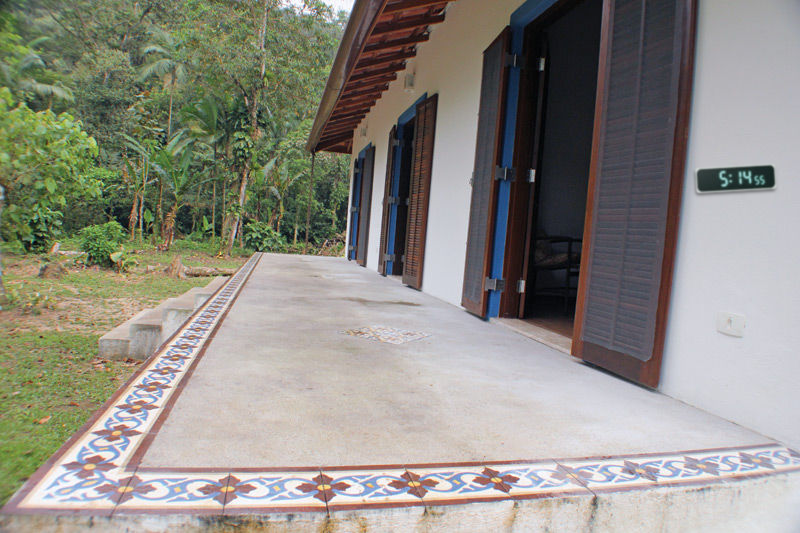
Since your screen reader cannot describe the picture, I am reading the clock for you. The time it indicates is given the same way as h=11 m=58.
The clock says h=5 m=14
